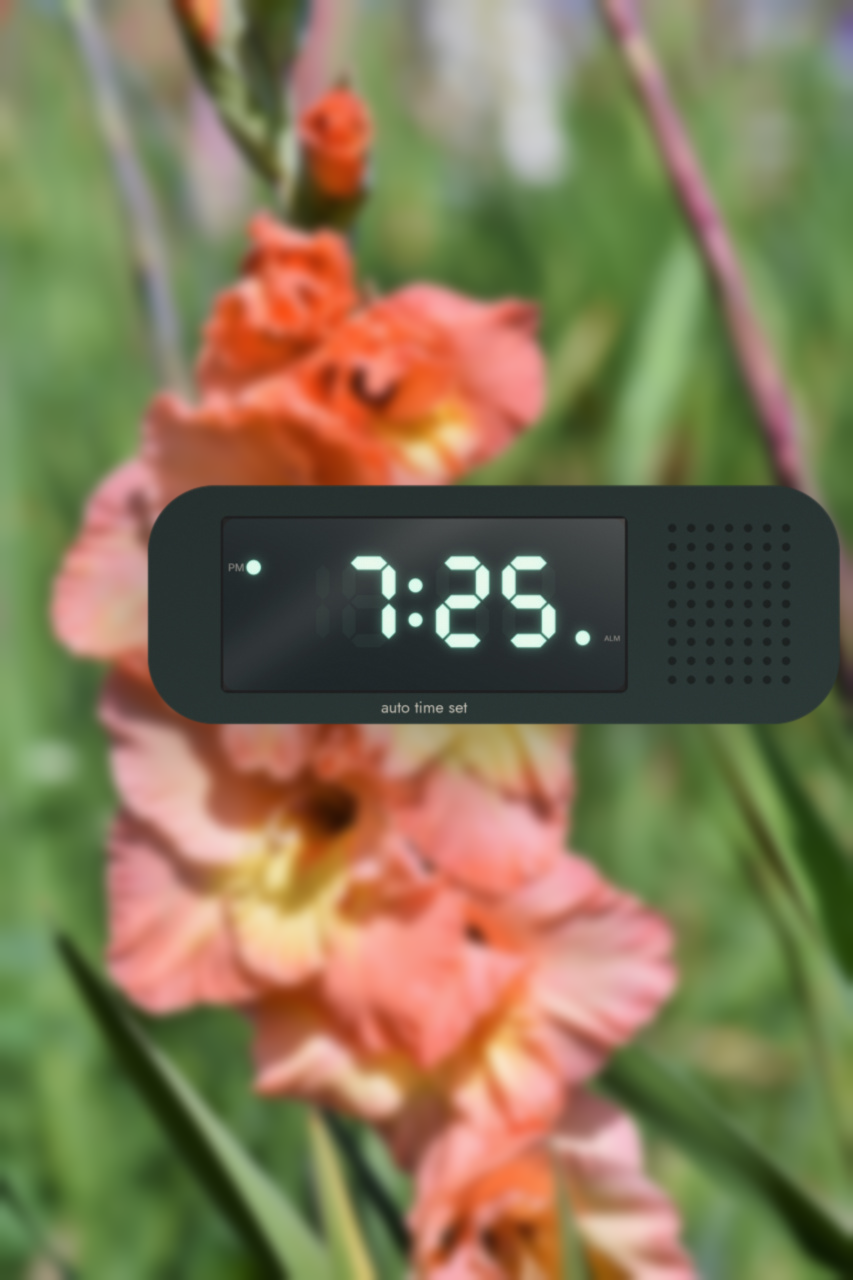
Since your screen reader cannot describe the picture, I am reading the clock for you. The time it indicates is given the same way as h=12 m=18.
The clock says h=7 m=25
